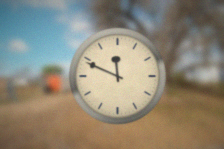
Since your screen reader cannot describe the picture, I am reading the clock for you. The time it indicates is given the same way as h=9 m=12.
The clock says h=11 m=49
